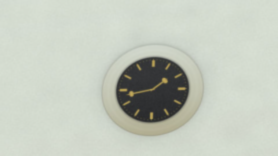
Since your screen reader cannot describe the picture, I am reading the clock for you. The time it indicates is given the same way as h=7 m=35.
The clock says h=1 m=43
